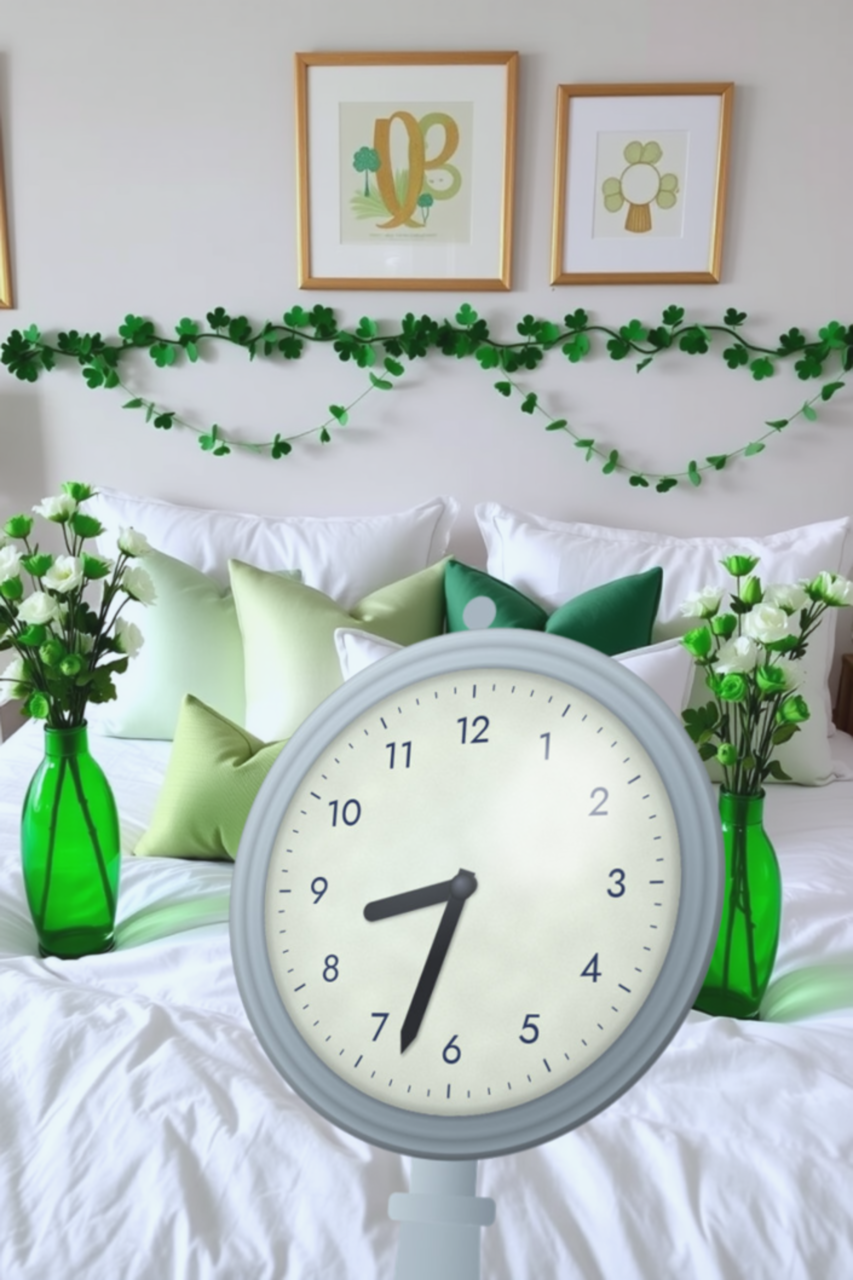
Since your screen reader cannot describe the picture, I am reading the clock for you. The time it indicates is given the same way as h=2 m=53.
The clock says h=8 m=33
